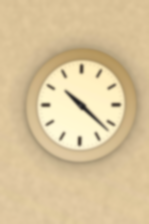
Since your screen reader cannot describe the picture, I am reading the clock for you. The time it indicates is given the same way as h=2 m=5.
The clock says h=10 m=22
